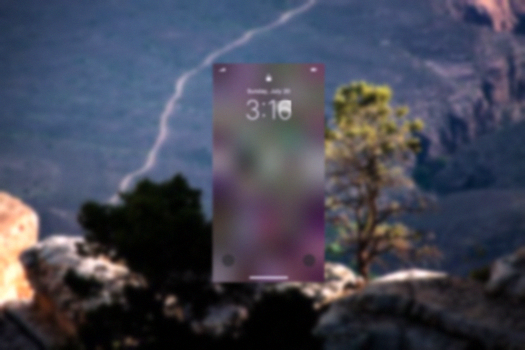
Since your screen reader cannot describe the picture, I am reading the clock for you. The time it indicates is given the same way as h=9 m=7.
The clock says h=3 m=16
